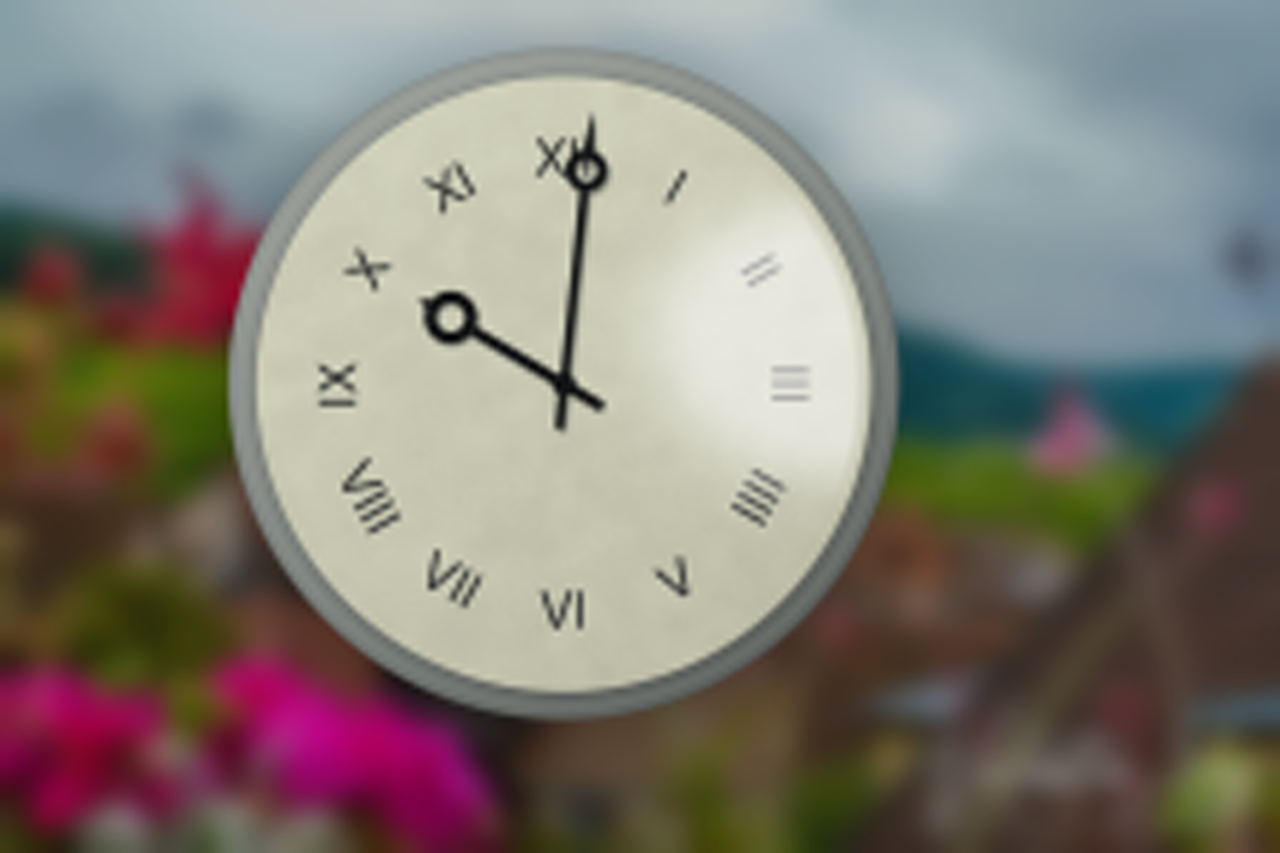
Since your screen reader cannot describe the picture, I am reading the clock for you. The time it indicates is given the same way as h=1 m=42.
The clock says h=10 m=1
